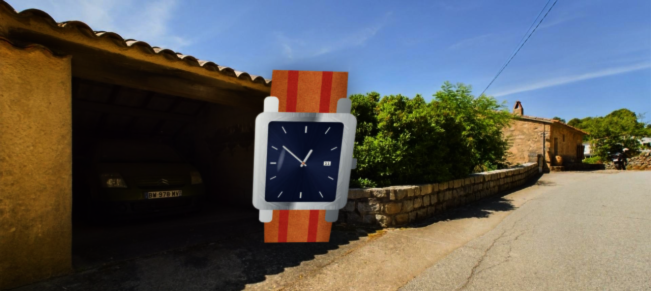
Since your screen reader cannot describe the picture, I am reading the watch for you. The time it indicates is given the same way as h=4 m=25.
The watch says h=12 m=52
